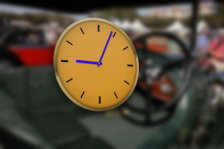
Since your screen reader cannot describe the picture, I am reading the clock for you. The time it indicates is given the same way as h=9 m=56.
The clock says h=9 m=4
